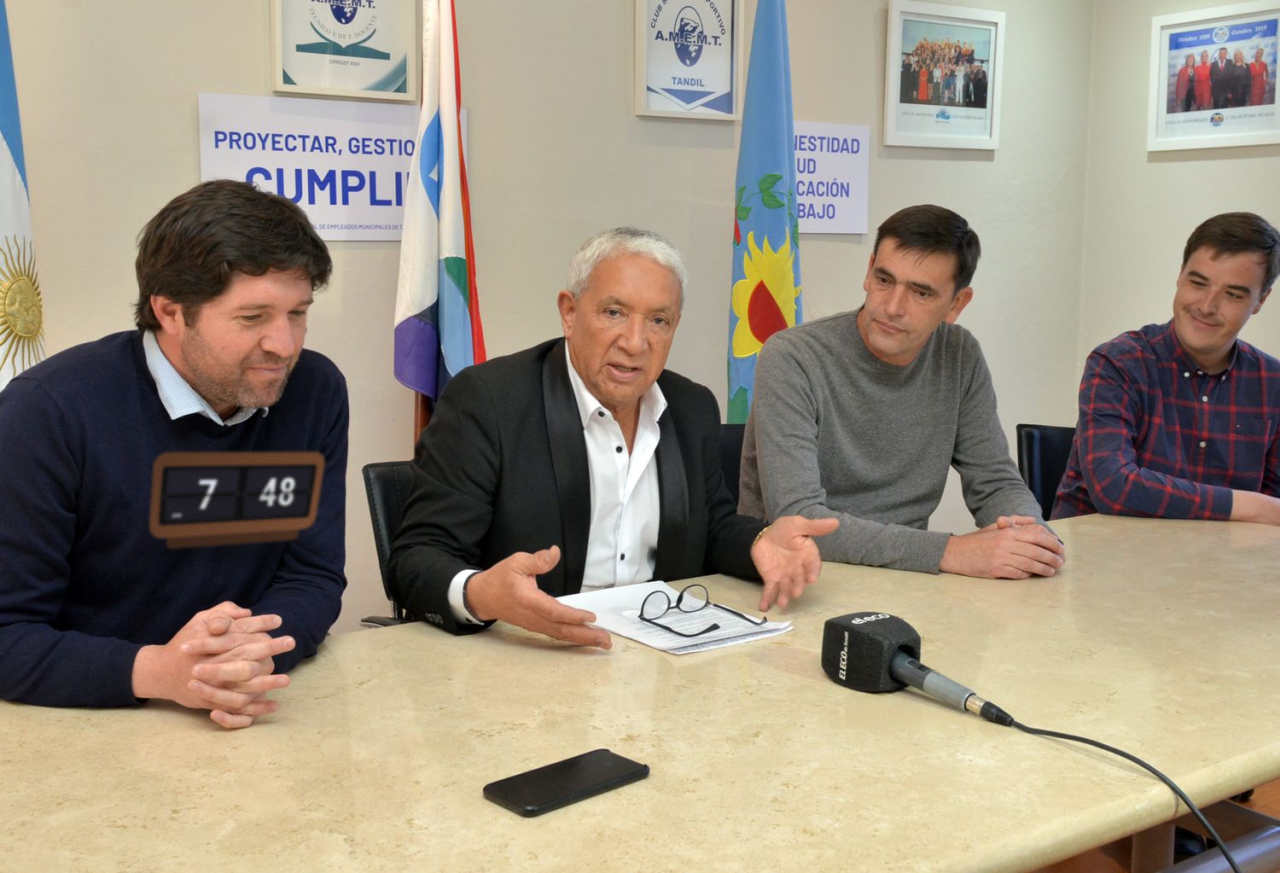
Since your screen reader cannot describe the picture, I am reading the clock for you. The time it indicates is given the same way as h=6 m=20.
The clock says h=7 m=48
